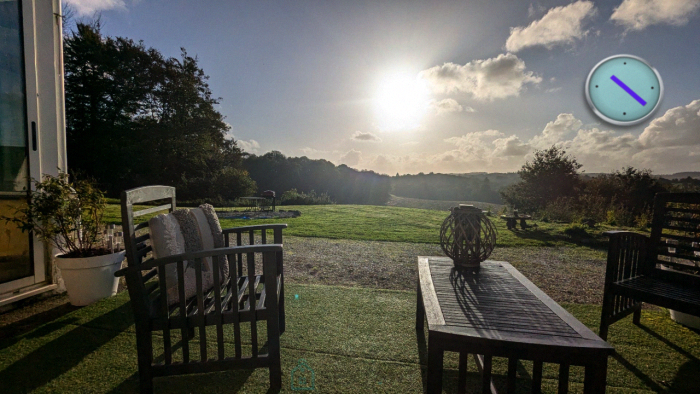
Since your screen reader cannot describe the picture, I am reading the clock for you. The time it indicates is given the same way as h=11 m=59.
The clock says h=10 m=22
